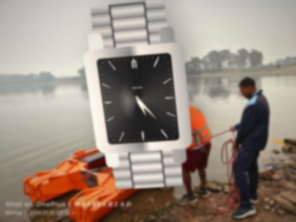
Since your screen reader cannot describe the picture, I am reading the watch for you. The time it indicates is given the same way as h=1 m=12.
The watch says h=5 m=24
